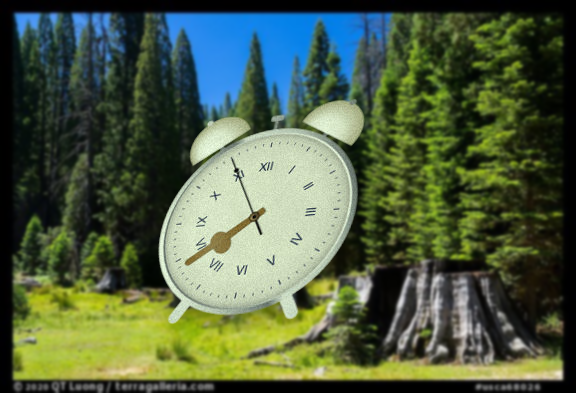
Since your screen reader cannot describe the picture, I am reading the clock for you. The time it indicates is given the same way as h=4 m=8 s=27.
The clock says h=7 m=38 s=55
